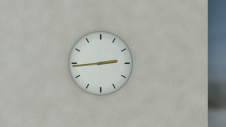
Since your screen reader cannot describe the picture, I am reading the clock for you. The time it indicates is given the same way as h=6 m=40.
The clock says h=2 m=44
